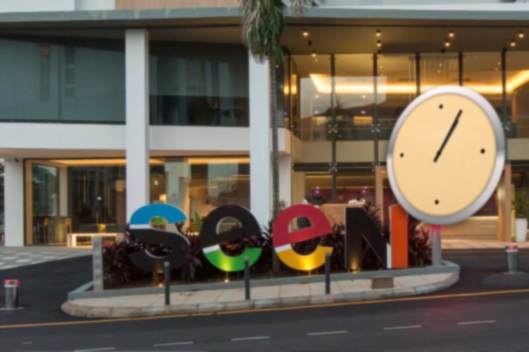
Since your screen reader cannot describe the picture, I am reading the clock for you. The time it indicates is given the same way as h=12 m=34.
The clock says h=1 m=5
